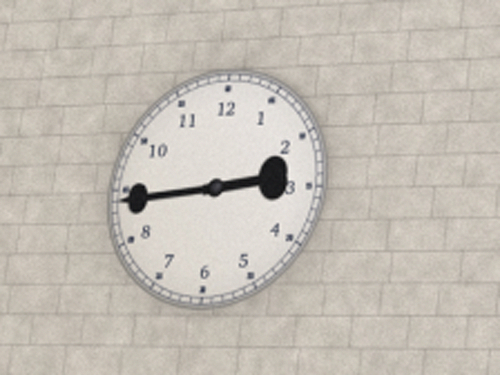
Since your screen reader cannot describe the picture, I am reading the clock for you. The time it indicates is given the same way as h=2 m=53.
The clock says h=2 m=44
